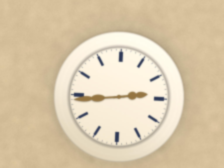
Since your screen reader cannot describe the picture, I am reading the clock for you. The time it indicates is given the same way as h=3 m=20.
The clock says h=2 m=44
